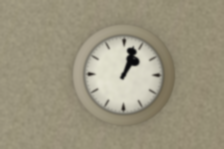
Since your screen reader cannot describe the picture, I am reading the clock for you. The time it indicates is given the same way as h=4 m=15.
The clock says h=1 m=3
